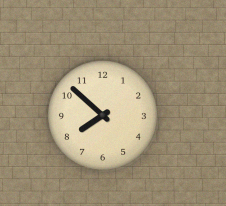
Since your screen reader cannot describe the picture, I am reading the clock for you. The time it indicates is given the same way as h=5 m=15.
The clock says h=7 m=52
